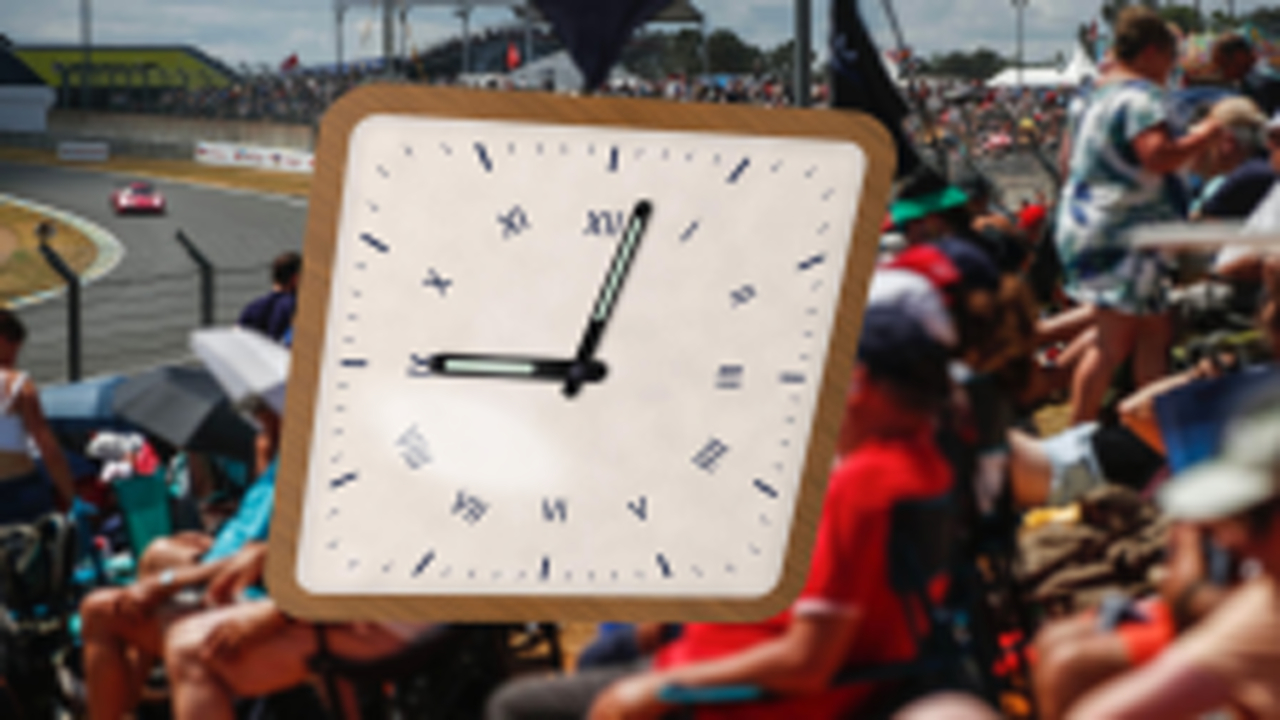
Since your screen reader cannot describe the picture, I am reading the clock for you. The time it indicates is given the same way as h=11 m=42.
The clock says h=9 m=2
